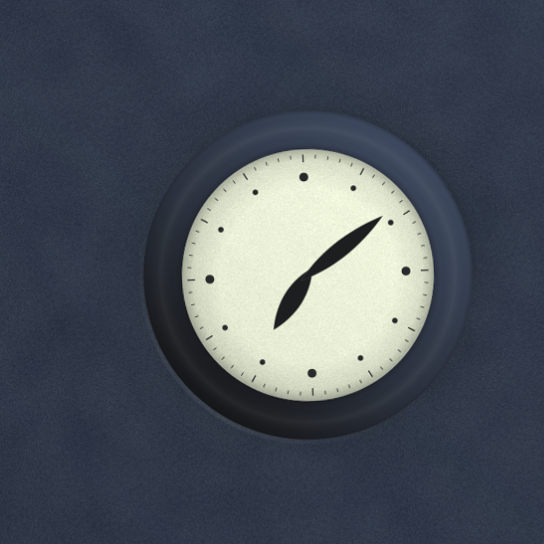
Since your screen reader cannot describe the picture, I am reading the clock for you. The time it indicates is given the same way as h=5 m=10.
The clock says h=7 m=9
